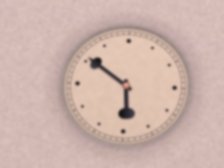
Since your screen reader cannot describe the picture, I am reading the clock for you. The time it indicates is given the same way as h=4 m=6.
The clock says h=5 m=51
